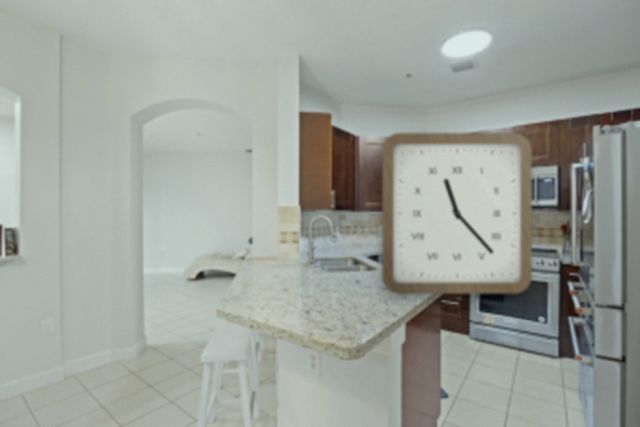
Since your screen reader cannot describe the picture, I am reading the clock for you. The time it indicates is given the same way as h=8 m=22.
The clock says h=11 m=23
